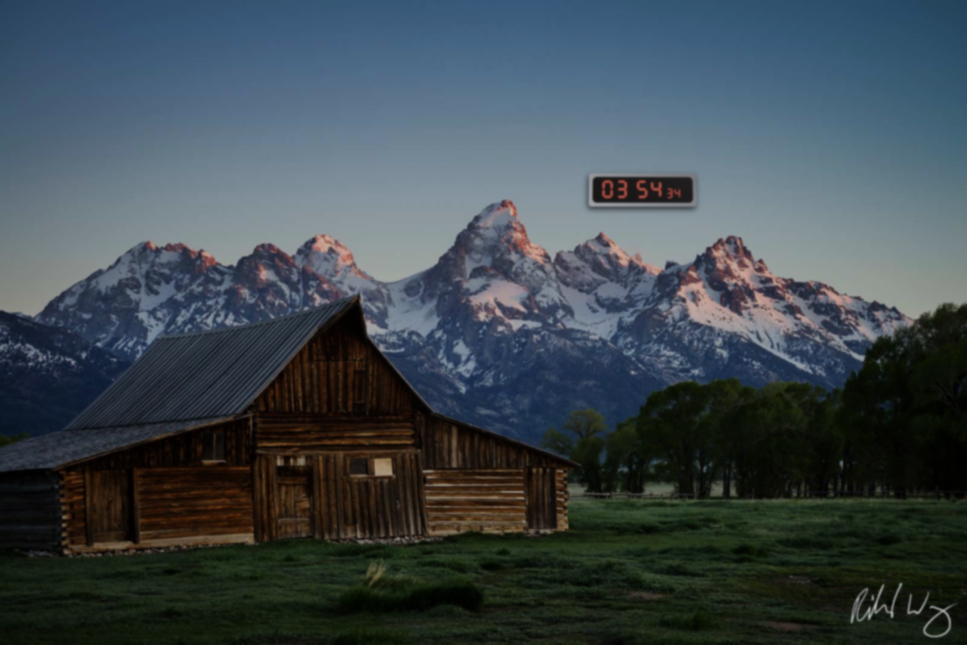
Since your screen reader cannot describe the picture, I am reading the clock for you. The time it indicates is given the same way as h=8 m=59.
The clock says h=3 m=54
